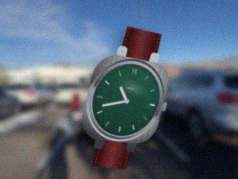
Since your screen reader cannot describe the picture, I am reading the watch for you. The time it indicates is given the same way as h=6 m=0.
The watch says h=10 m=42
